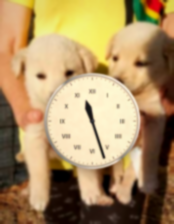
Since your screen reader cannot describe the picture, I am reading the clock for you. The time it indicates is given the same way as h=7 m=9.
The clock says h=11 m=27
